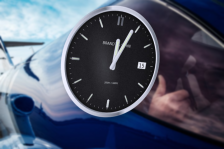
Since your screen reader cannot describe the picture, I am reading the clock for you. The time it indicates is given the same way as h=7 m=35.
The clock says h=12 m=4
